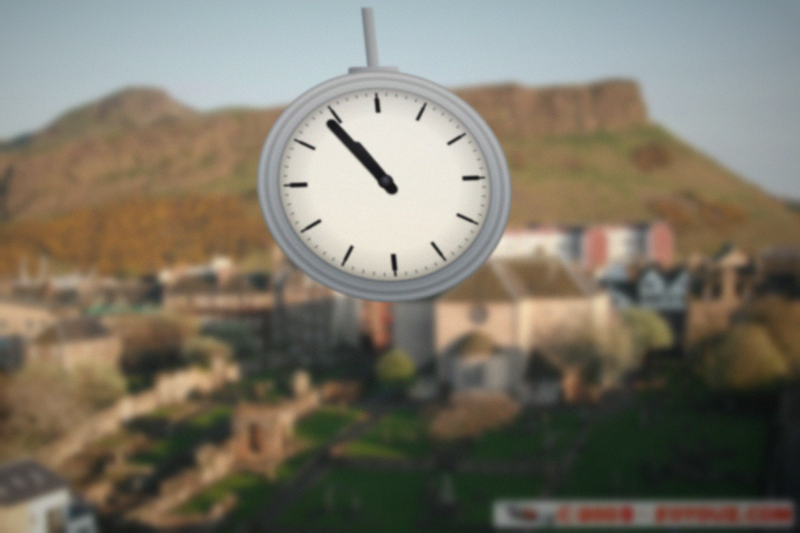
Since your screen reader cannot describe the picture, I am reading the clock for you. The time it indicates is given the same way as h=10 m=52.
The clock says h=10 m=54
